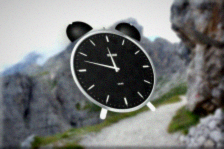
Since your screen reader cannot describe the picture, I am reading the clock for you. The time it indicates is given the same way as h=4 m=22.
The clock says h=11 m=48
